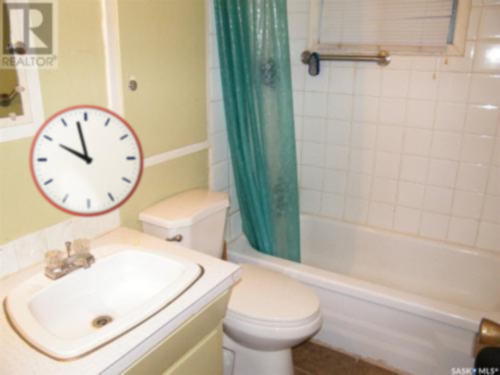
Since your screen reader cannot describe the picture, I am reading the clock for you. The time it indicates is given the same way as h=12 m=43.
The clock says h=9 m=58
